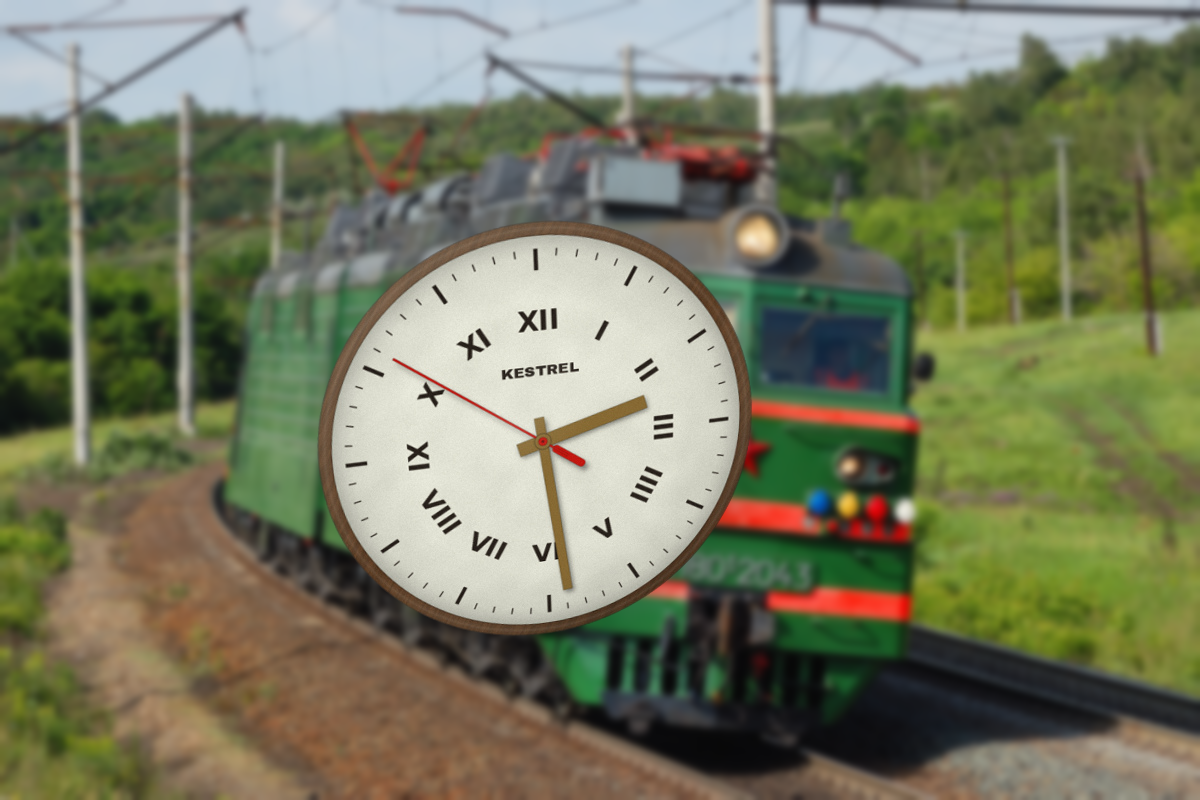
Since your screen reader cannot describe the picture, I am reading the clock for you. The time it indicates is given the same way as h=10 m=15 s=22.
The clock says h=2 m=28 s=51
